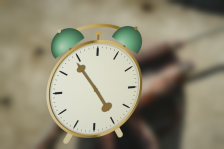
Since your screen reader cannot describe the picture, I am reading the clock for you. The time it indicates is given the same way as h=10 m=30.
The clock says h=4 m=54
